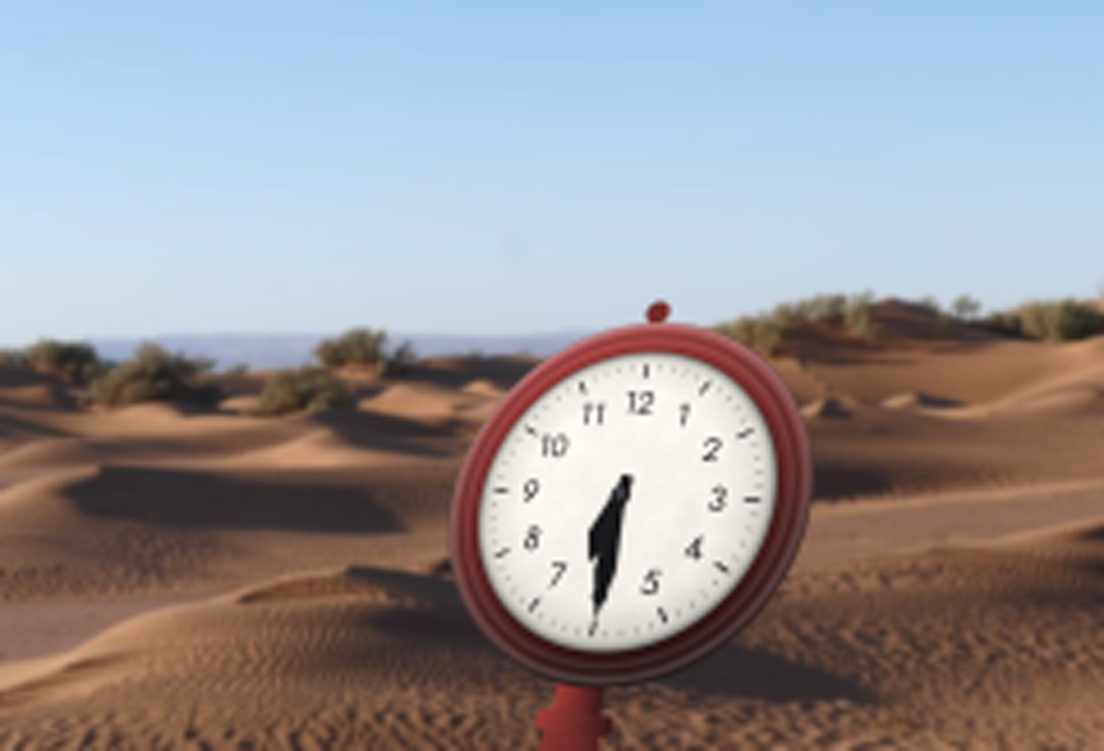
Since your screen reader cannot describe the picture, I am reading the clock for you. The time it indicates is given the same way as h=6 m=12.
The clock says h=6 m=30
